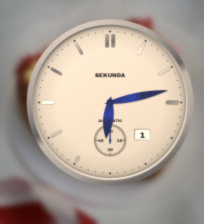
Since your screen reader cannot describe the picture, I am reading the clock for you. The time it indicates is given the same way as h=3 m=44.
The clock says h=6 m=13
